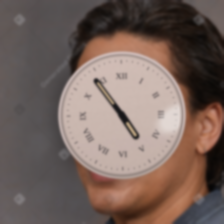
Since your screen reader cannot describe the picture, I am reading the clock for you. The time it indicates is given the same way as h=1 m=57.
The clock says h=4 m=54
